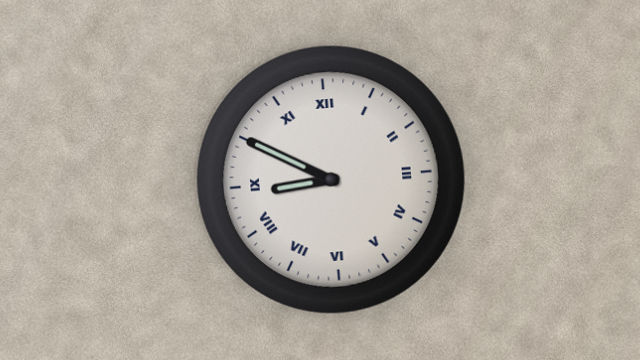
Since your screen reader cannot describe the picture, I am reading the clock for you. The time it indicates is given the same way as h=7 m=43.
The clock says h=8 m=50
